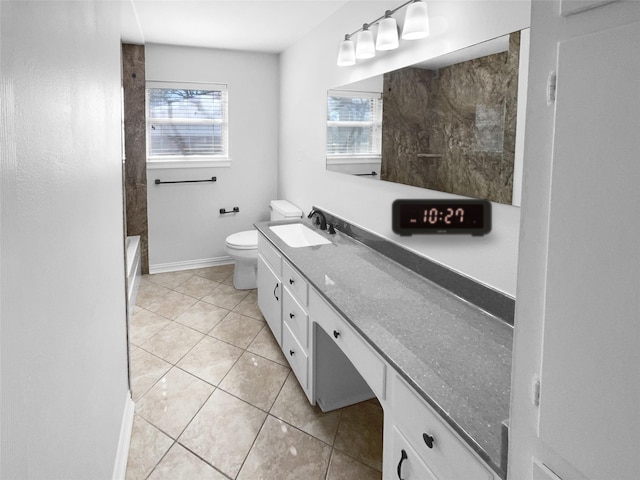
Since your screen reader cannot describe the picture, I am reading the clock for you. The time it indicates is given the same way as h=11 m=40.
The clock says h=10 m=27
